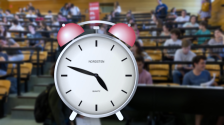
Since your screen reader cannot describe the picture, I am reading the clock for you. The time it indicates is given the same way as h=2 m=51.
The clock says h=4 m=48
